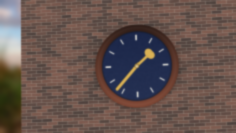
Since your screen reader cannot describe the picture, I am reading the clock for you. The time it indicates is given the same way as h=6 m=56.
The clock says h=1 m=37
